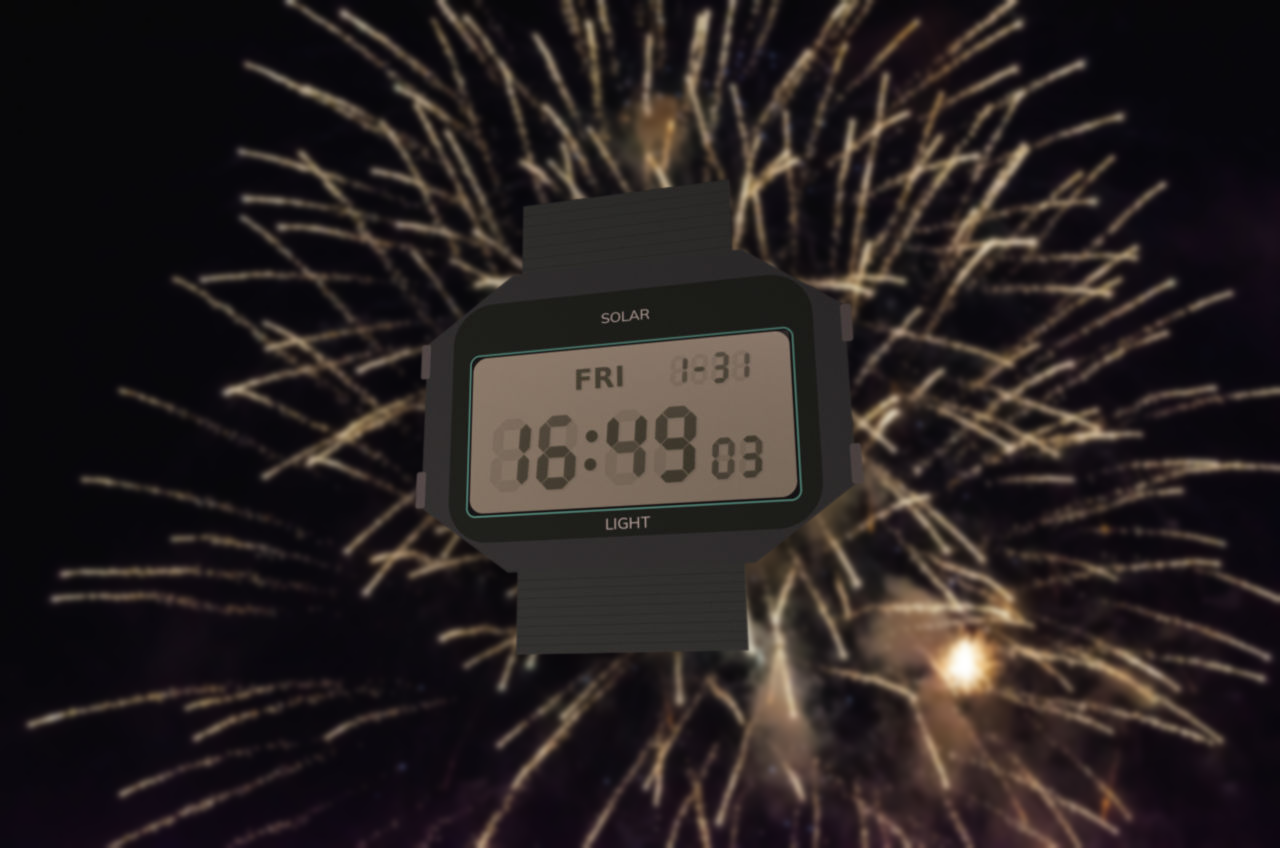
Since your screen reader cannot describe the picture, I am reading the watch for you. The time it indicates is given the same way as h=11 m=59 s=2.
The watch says h=16 m=49 s=3
